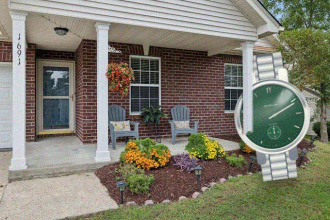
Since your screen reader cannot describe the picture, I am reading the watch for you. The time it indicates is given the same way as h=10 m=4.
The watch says h=2 m=11
